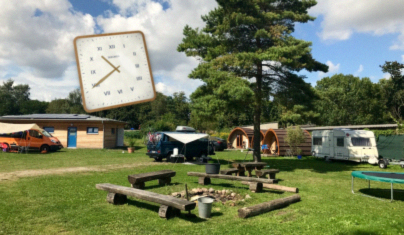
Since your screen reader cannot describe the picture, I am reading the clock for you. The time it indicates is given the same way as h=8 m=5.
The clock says h=10 m=40
